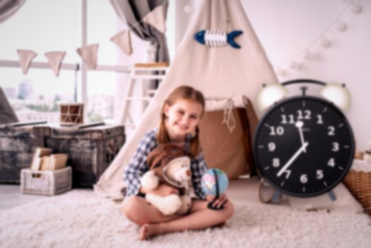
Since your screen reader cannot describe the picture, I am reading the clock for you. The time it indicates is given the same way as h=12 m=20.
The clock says h=11 m=37
